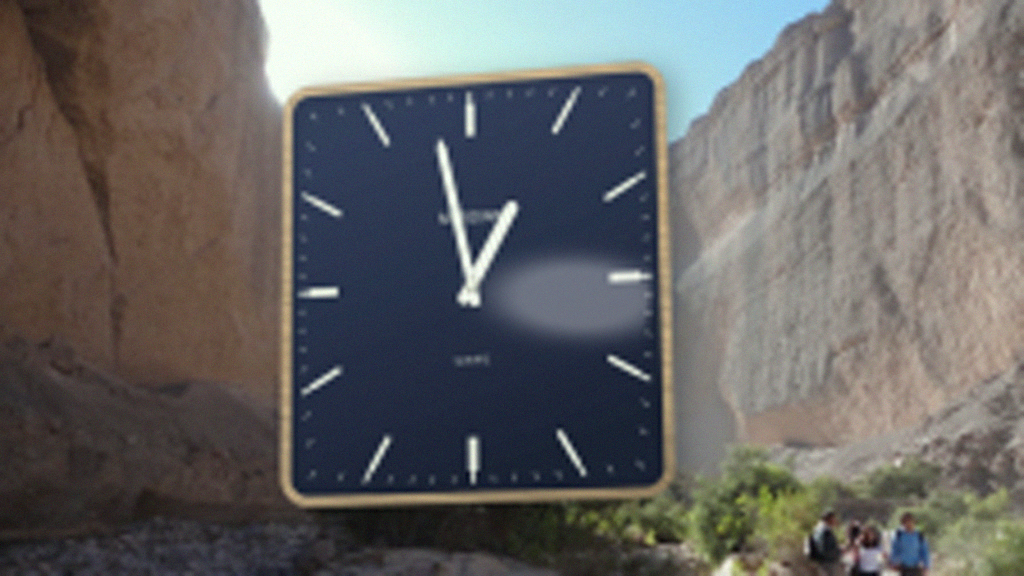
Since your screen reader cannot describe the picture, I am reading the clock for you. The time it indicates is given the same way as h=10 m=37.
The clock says h=12 m=58
